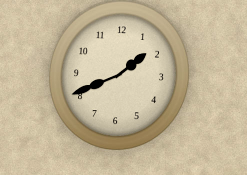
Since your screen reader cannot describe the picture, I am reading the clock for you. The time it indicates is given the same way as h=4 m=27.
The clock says h=1 m=41
